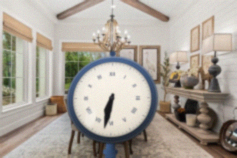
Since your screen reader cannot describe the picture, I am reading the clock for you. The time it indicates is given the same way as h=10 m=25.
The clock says h=6 m=32
